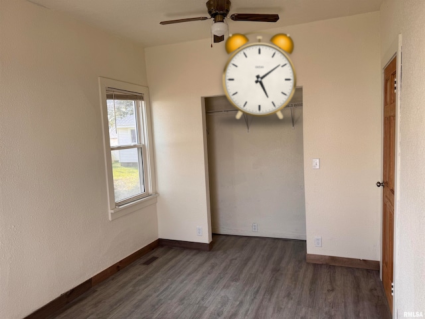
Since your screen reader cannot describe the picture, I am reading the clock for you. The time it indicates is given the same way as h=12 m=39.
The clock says h=5 m=9
